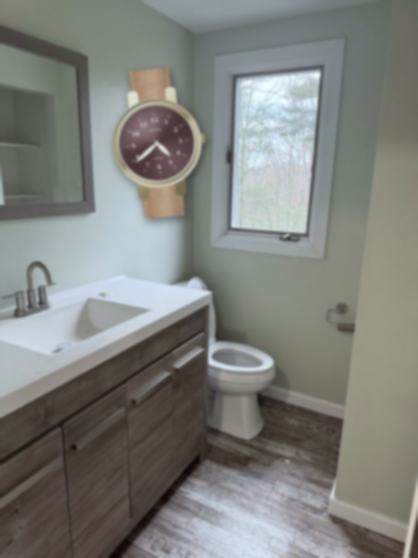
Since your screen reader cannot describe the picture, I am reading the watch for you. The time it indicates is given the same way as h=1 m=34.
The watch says h=4 m=39
